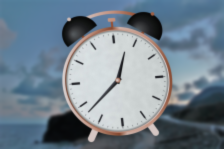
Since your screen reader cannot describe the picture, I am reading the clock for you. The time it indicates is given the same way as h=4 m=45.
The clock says h=12 m=38
